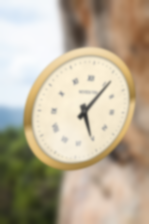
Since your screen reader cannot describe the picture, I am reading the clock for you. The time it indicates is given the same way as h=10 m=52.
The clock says h=5 m=6
